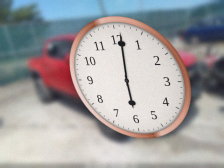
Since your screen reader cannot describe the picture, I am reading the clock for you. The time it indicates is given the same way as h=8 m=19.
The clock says h=6 m=1
